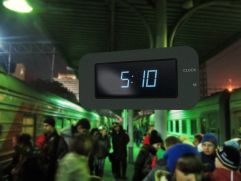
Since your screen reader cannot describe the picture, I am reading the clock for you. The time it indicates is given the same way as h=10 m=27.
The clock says h=5 m=10
